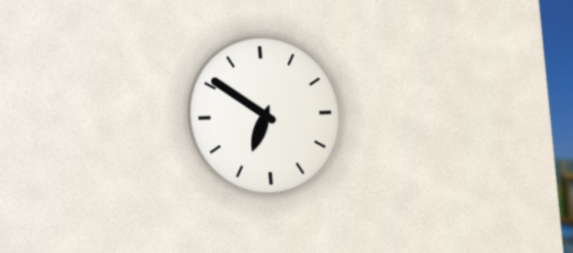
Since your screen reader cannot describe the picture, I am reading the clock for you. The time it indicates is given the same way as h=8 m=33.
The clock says h=6 m=51
